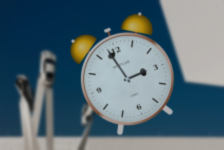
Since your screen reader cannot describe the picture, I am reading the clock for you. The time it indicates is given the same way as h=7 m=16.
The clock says h=2 m=58
